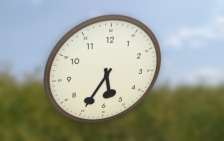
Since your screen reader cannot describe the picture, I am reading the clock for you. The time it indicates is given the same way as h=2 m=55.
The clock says h=5 m=35
